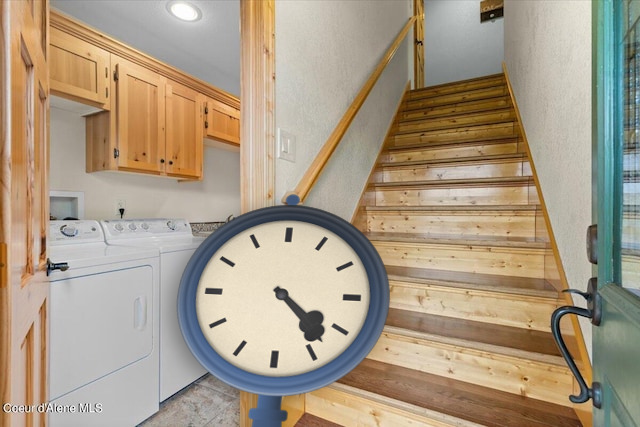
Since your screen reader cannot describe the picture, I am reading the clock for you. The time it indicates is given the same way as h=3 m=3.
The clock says h=4 m=23
